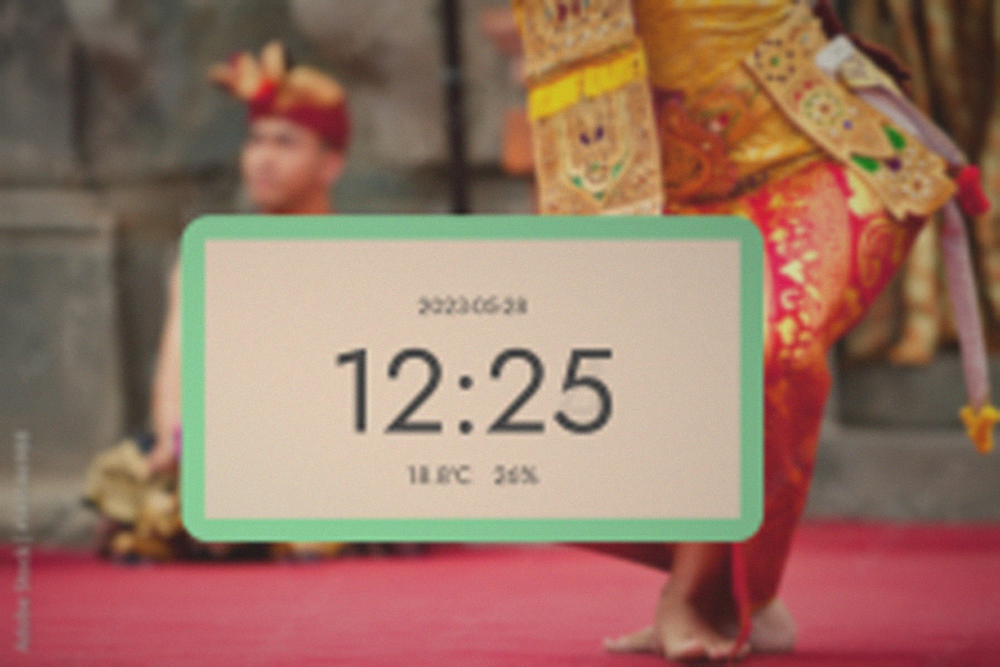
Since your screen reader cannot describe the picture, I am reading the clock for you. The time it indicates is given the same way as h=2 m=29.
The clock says h=12 m=25
